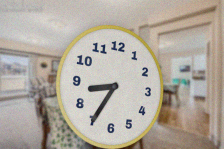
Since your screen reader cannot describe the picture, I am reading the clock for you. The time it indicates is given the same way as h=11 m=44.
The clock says h=8 m=35
